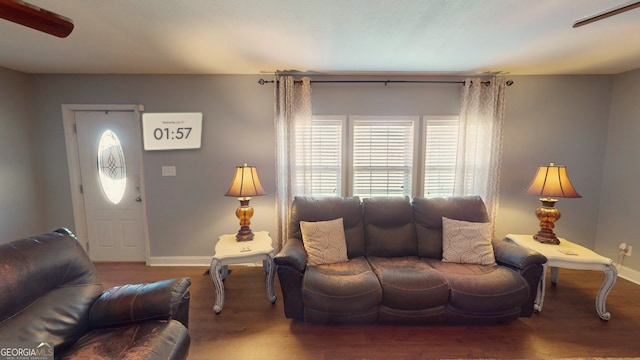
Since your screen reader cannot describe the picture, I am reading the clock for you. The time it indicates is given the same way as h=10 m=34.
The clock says h=1 m=57
